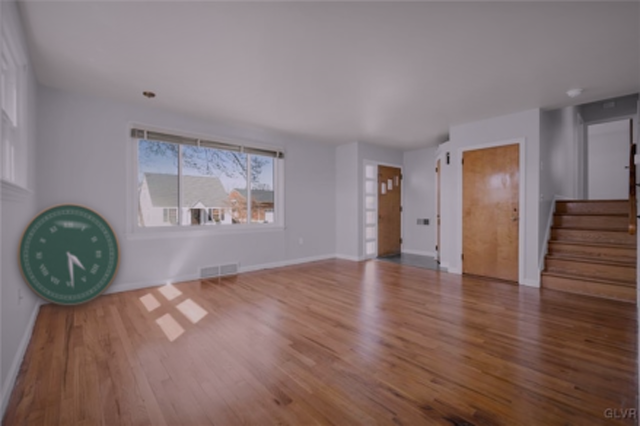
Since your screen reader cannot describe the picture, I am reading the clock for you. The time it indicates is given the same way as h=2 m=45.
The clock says h=4 m=29
